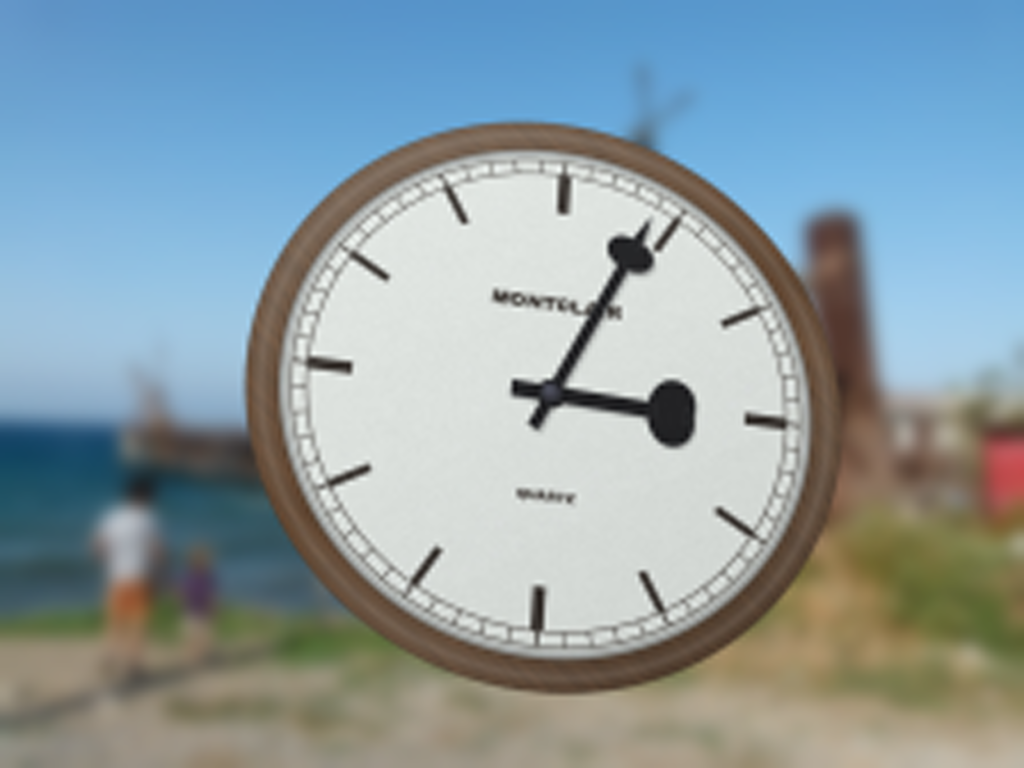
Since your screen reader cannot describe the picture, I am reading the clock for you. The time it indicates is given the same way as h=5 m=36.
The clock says h=3 m=4
